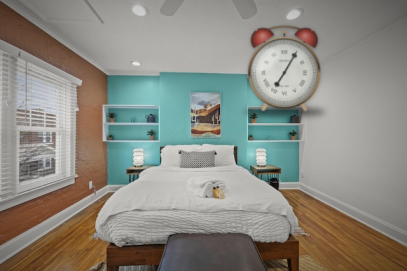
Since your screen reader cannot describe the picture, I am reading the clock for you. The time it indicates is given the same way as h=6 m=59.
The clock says h=7 m=5
